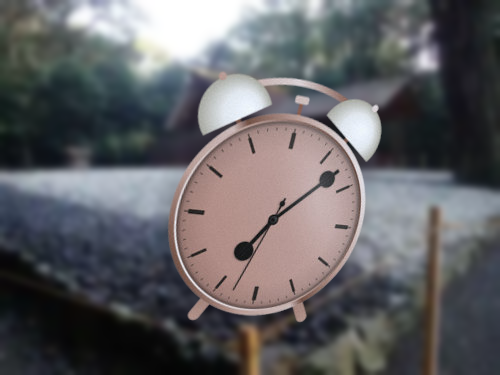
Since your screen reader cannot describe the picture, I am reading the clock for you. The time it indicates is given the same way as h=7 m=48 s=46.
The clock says h=7 m=7 s=33
